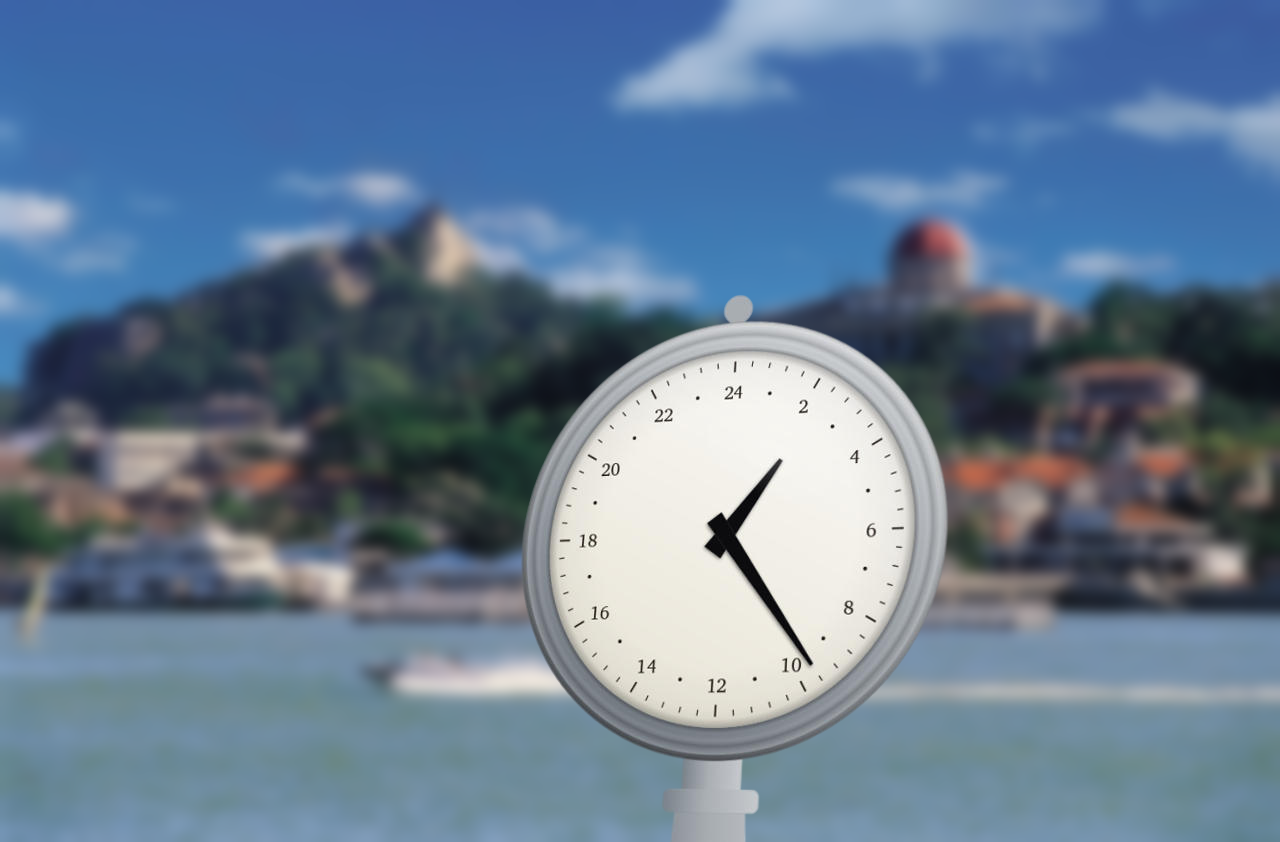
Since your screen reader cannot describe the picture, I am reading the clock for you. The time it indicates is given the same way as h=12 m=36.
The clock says h=2 m=24
